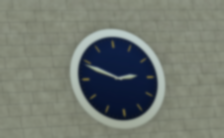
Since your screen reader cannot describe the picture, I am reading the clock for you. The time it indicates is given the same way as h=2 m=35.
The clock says h=2 m=49
